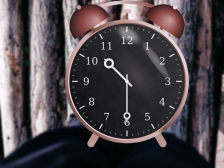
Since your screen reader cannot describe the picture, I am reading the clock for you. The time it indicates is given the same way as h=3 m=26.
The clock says h=10 m=30
